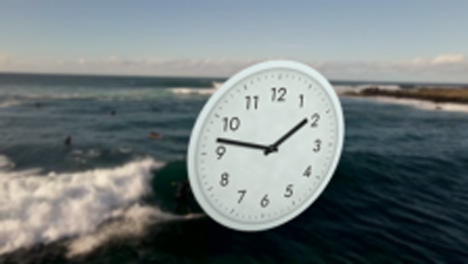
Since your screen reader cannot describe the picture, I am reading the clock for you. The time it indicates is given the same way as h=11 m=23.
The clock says h=1 m=47
